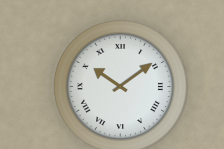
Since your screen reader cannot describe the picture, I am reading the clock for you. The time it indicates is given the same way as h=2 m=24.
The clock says h=10 m=9
